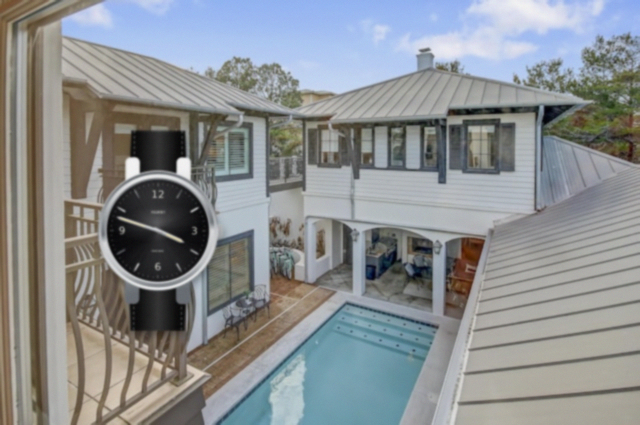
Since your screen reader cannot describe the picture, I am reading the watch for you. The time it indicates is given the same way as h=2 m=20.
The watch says h=3 m=48
